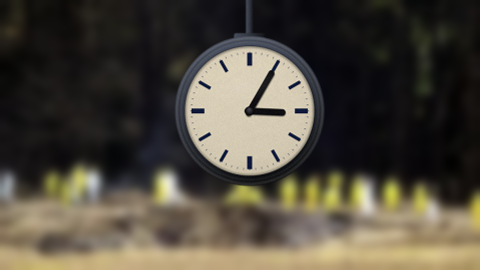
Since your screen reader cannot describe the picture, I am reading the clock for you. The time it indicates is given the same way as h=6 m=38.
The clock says h=3 m=5
